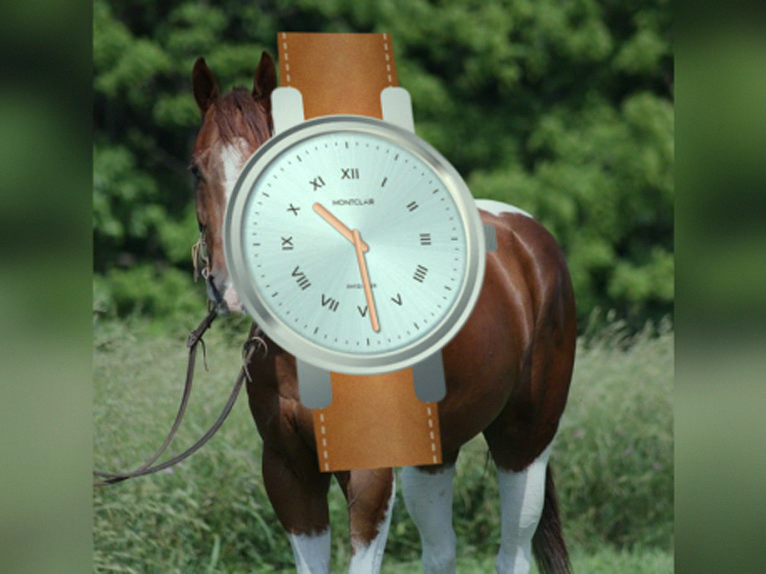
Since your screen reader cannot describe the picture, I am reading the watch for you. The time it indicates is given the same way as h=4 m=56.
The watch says h=10 m=29
